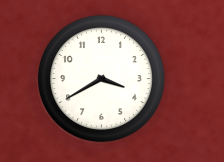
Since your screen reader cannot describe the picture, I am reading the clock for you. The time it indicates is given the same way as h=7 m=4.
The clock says h=3 m=40
